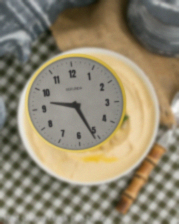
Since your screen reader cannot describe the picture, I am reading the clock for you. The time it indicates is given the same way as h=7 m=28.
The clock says h=9 m=26
